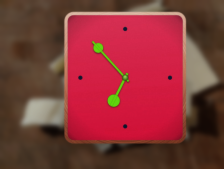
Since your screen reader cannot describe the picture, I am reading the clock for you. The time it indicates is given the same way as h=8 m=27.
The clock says h=6 m=53
